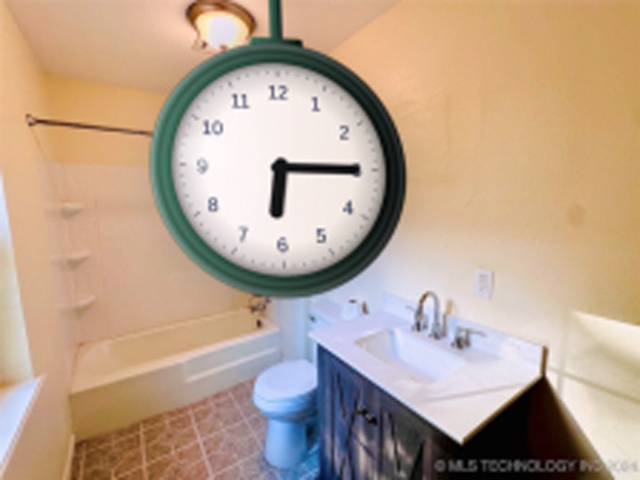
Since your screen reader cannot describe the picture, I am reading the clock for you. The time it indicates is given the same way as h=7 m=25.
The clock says h=6 m=15
